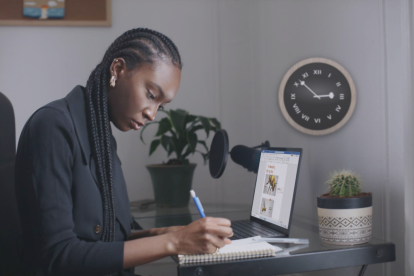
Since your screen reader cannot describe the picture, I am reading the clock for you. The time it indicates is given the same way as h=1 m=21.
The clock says h=2 m=52
